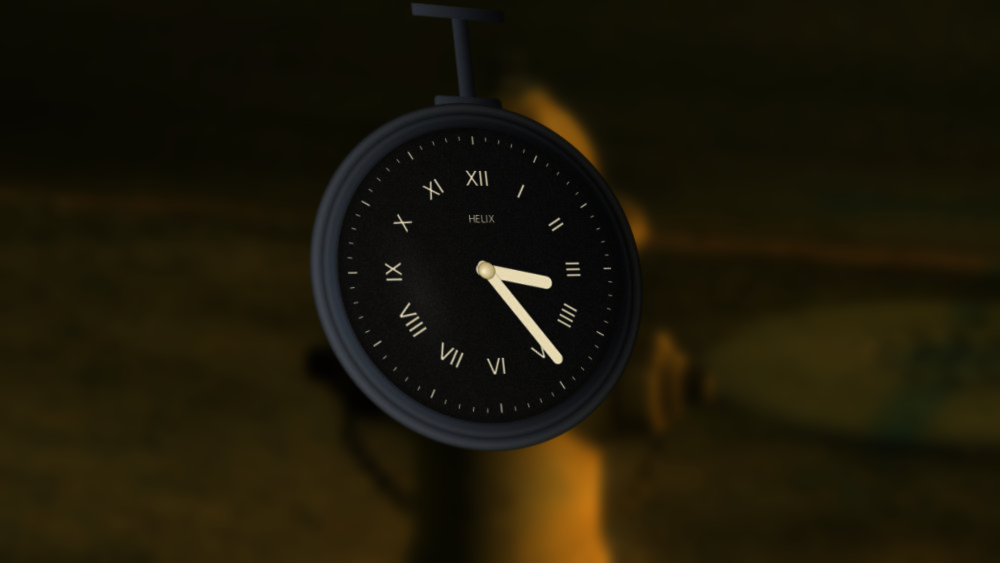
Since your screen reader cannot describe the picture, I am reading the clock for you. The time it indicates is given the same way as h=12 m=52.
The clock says h=3 m=24
